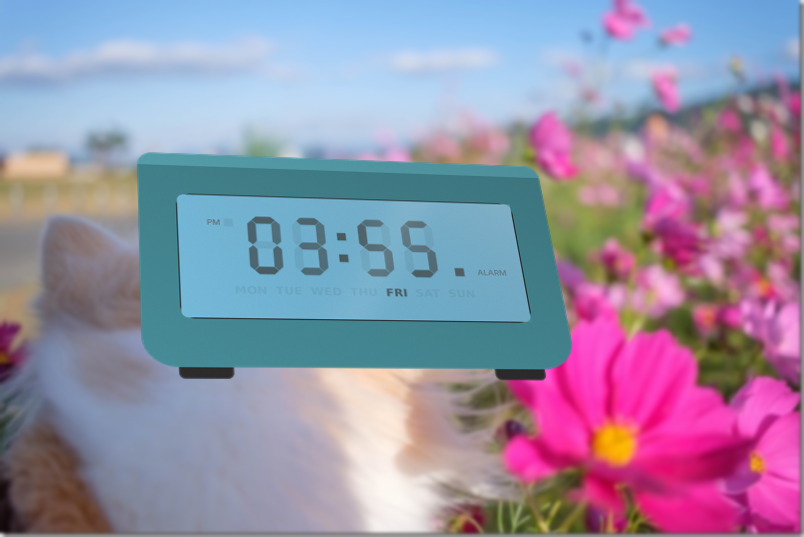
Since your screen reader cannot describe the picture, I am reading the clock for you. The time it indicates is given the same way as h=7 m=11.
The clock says h=3 m=55
